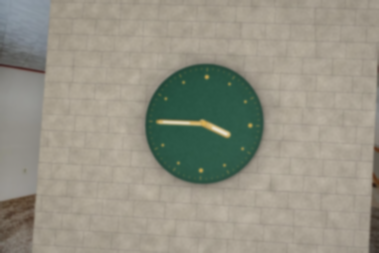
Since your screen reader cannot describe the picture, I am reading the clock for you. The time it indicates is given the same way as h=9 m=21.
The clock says h=3 m=45
